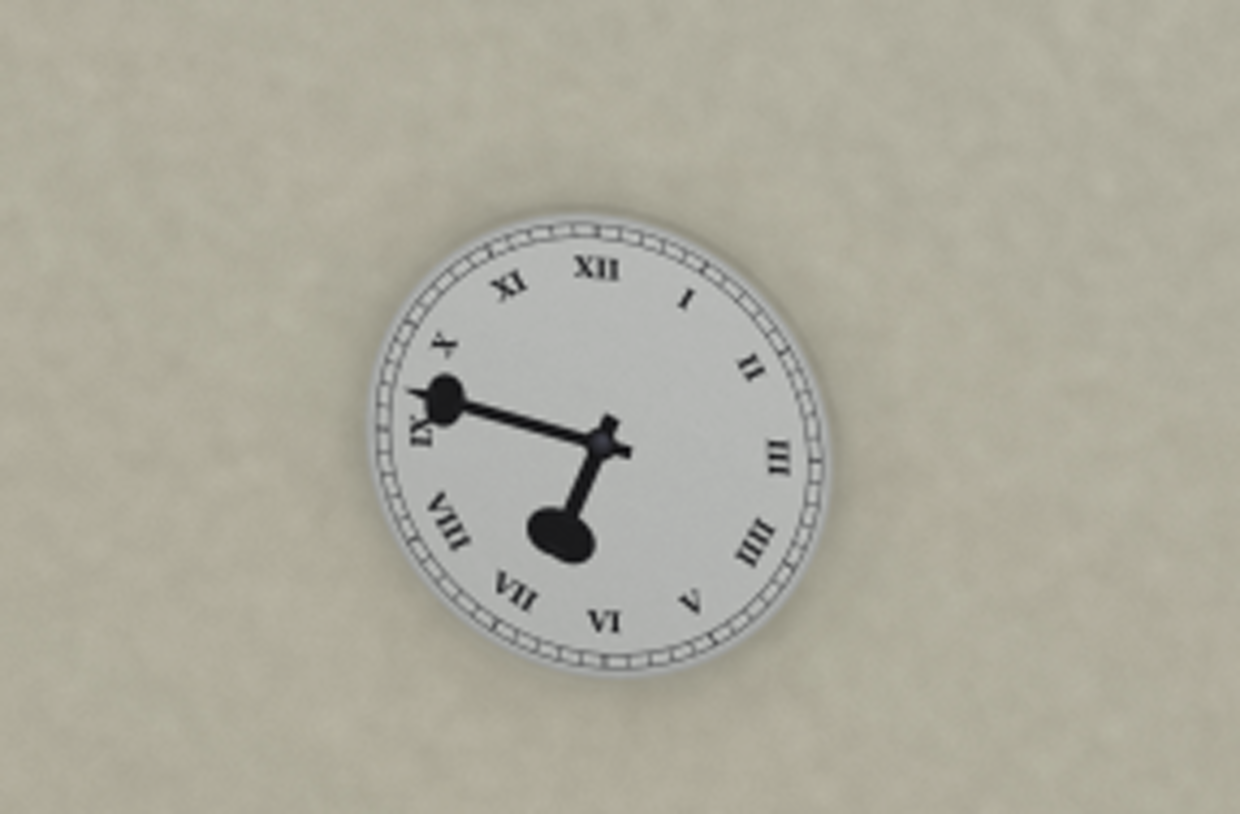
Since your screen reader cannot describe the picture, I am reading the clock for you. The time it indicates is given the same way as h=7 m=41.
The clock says h=6 m=47
